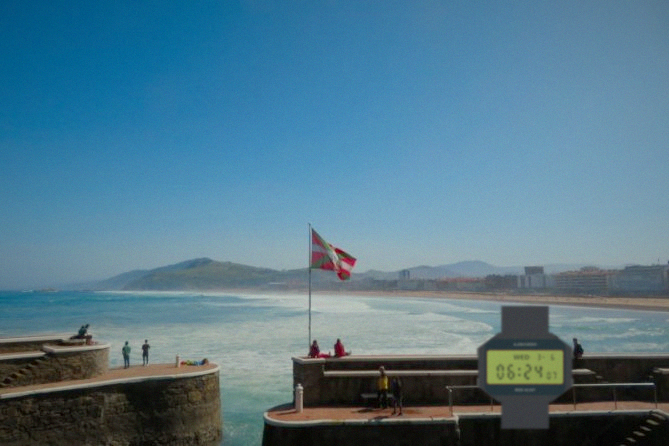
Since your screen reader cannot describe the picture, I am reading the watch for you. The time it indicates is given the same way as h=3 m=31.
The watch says h=6 m=24
